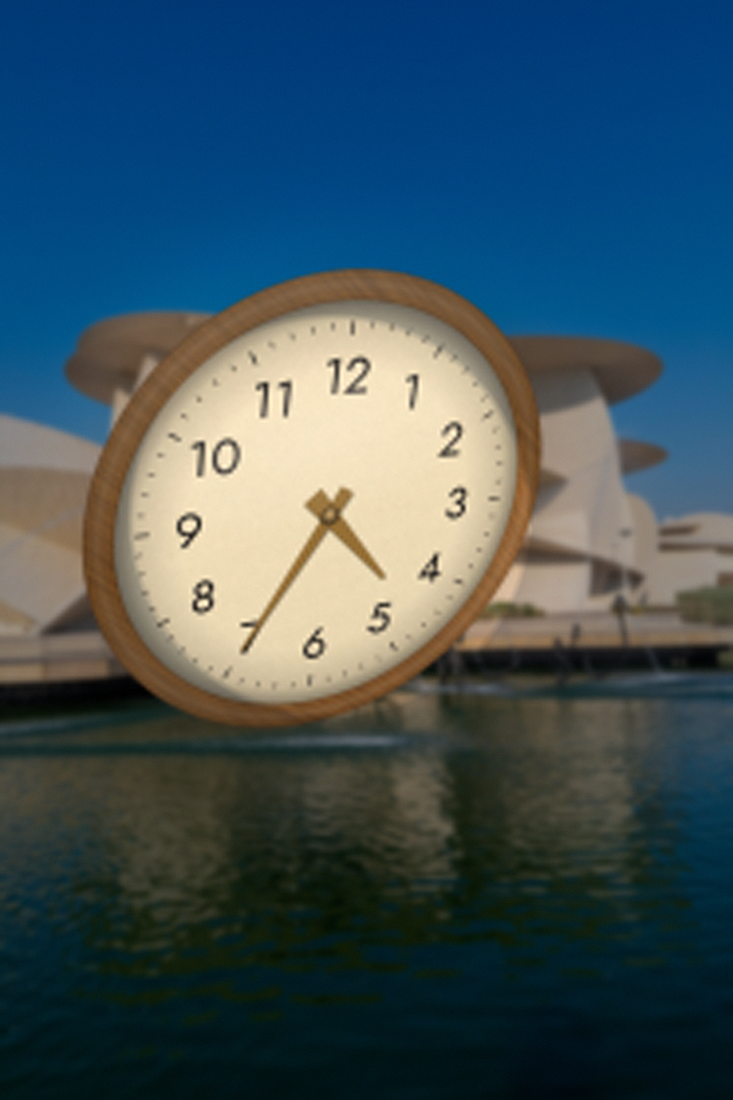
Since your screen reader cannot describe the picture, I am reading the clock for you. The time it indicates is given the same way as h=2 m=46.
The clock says h=4 m=35
